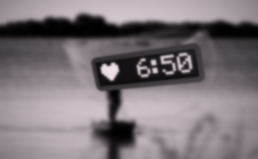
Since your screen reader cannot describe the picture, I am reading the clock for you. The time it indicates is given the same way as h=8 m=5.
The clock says h=6 m=50
